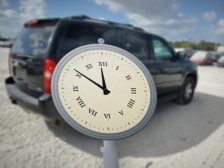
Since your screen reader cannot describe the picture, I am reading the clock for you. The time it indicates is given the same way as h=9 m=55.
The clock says h=11 m=51
